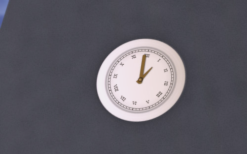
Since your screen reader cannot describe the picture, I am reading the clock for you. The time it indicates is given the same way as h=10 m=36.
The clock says h=12 m=59
